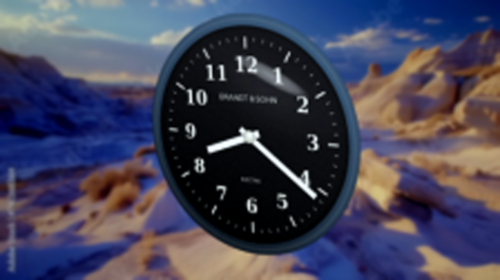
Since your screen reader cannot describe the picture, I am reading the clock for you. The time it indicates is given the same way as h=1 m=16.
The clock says h=8 m=21
